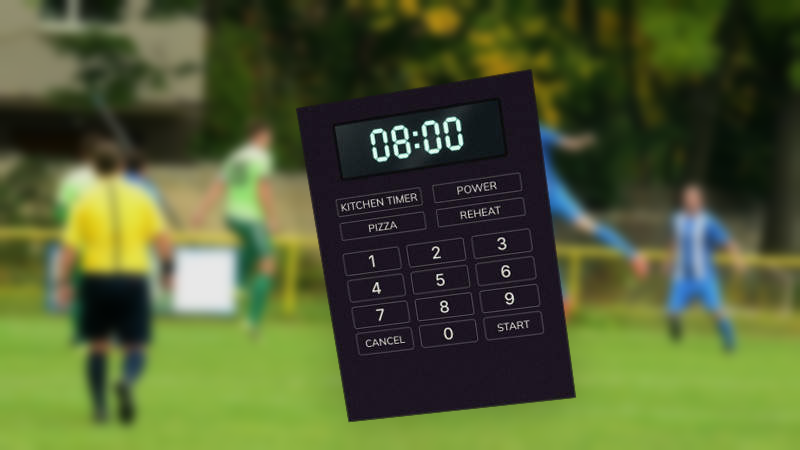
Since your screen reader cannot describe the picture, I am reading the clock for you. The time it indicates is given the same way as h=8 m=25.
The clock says h=8 m=0
